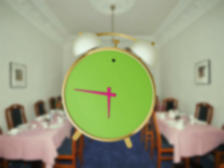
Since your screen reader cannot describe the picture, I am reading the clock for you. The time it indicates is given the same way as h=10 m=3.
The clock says h=5 m=45
